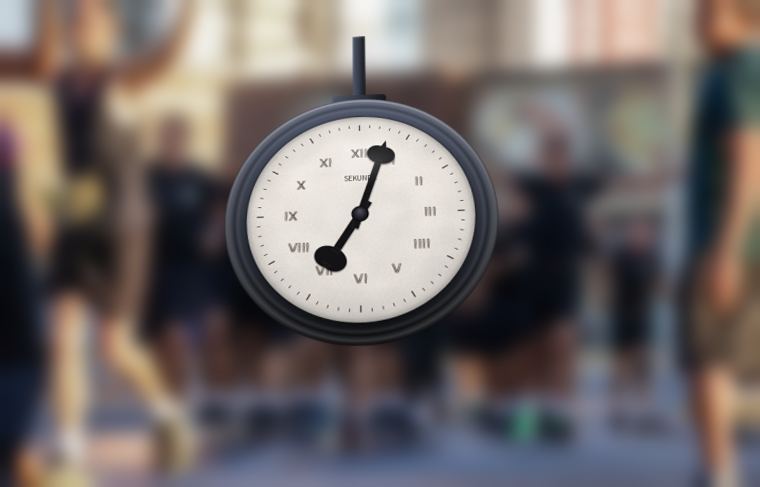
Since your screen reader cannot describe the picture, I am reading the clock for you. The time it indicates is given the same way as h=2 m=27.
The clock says h=7 m=3
